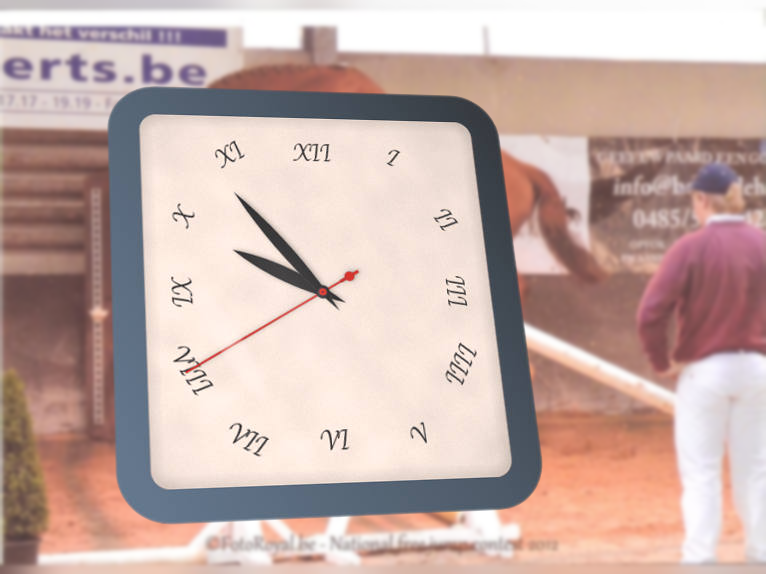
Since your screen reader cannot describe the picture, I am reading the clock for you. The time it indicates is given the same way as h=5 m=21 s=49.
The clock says h=9 m=53 s=40
